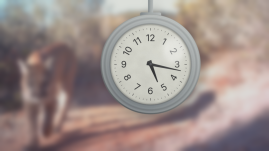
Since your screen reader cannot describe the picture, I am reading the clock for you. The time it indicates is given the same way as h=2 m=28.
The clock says h=5 m=17
